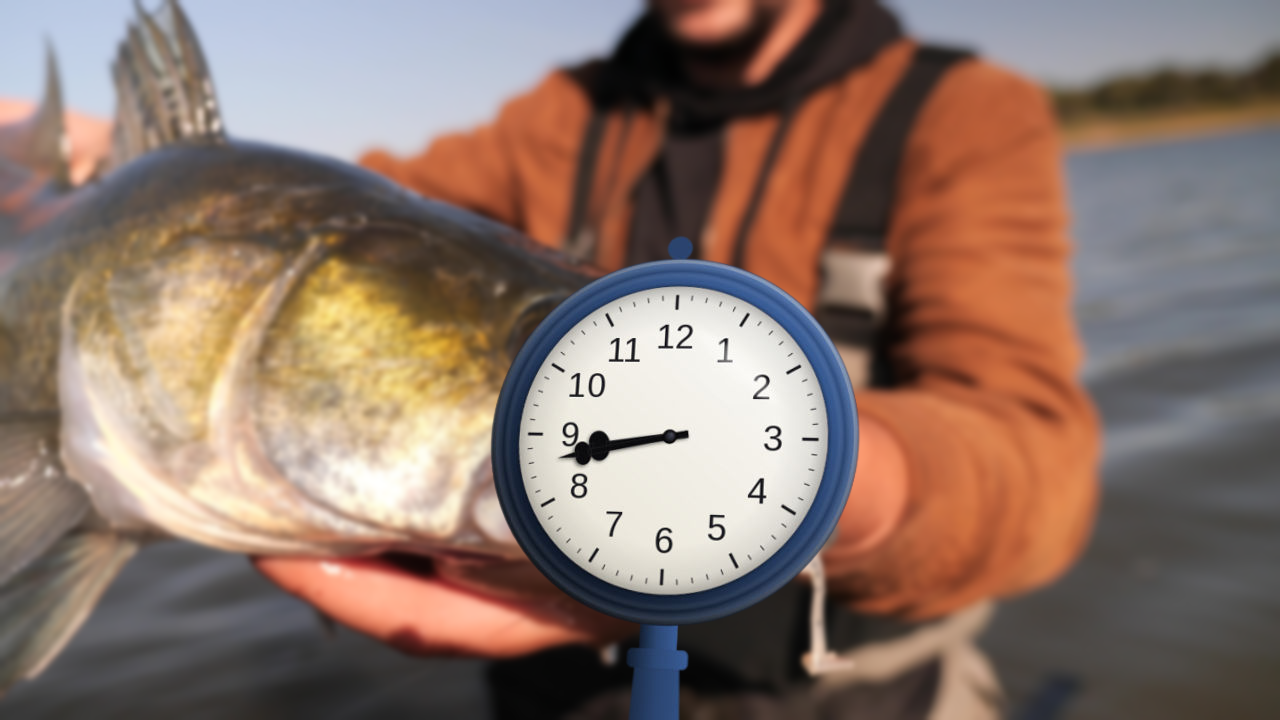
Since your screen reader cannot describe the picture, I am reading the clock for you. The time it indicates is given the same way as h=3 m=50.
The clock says h=8 m=43
